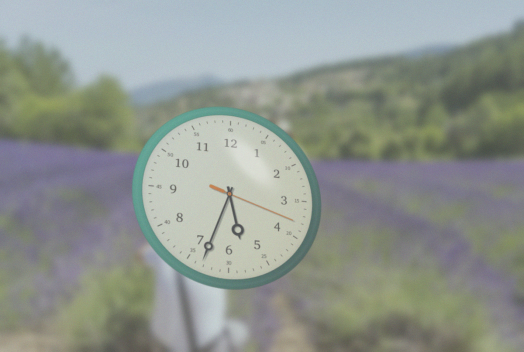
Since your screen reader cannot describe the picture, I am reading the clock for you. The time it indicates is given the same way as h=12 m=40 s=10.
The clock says h=5 m=33 s=18
